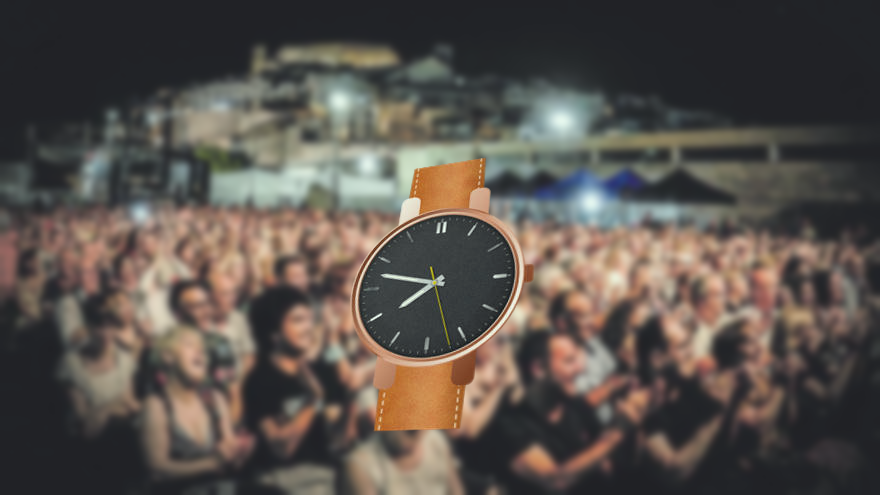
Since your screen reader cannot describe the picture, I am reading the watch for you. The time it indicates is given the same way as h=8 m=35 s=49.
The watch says h=7 m=47 s=27
